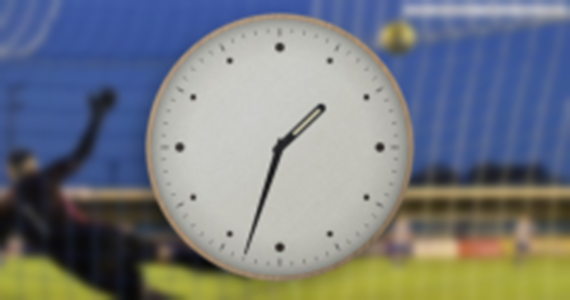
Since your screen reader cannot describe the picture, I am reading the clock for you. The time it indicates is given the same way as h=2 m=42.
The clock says h=1 m=33
